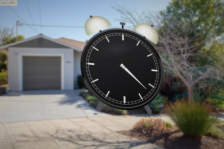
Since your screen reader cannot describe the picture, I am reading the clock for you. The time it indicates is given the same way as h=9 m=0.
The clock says h=4 m=22
